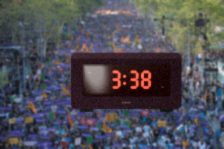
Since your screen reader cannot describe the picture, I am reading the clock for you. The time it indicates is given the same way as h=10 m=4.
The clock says h=3 m=38
